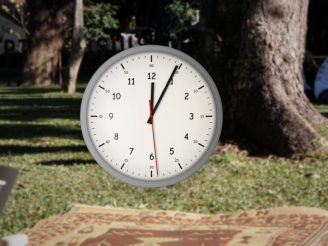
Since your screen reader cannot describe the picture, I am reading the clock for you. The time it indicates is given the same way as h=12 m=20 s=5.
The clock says h=12 m=4 s=29
